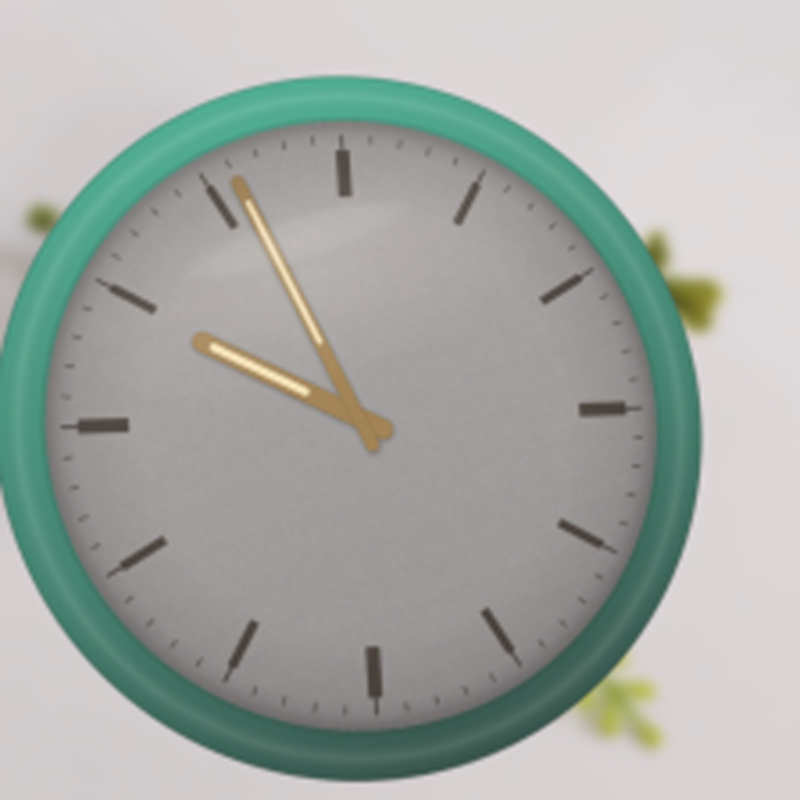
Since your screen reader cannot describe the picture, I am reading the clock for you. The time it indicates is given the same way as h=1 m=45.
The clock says h=9 m=56
